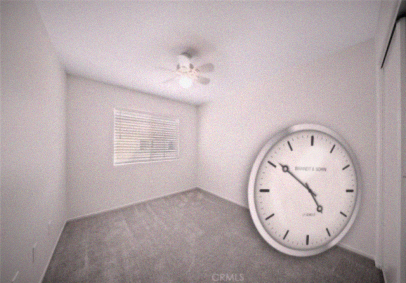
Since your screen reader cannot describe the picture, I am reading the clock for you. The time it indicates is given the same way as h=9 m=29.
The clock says h=4 m=51
